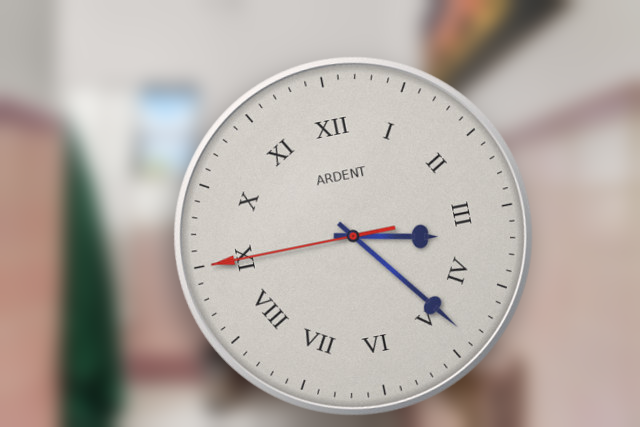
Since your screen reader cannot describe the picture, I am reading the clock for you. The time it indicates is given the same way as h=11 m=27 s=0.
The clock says h=3 m=23 s=45
